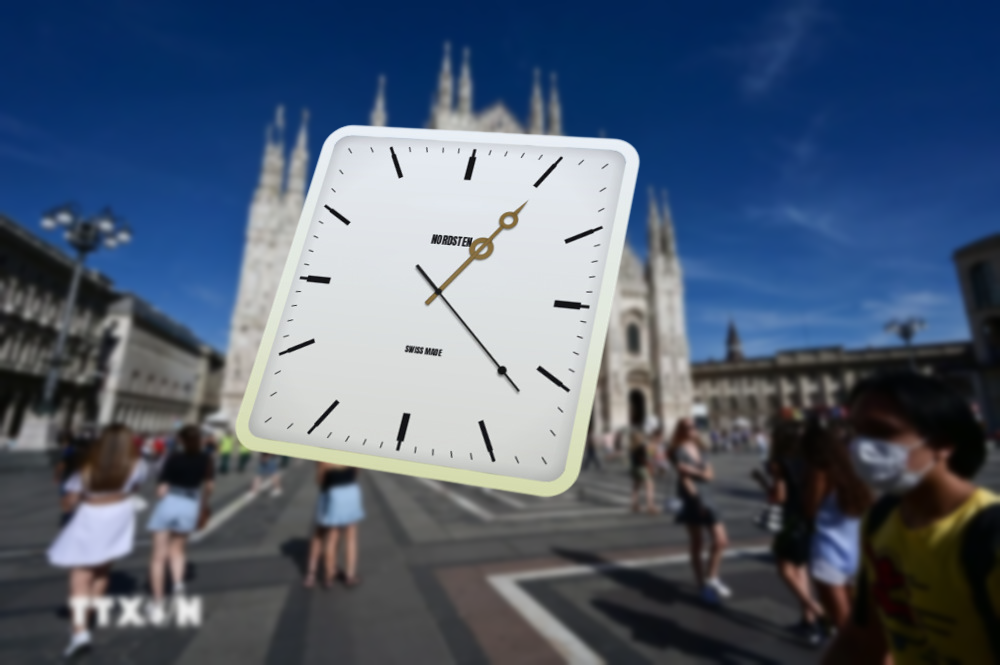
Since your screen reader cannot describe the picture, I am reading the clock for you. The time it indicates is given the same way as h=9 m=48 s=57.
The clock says h=1 m=5 s=22
